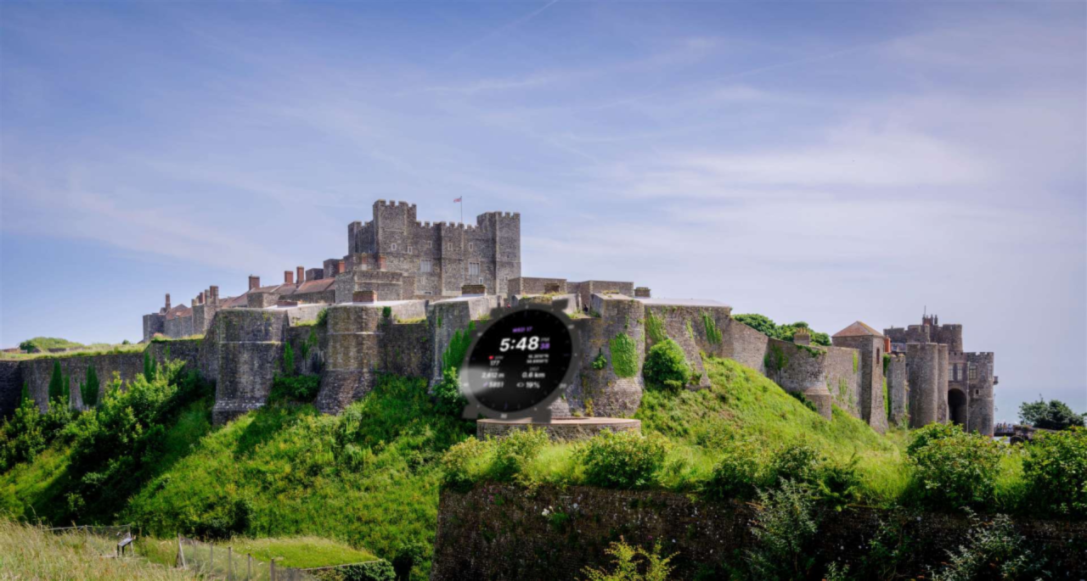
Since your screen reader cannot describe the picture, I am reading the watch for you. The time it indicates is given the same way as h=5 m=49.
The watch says h=5 m=48
